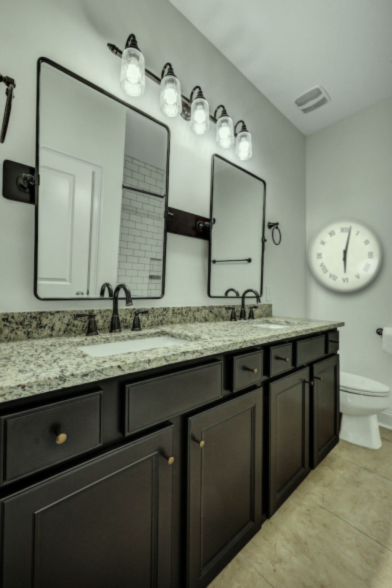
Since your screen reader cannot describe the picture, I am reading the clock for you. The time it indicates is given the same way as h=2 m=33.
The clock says h=6 m=2
